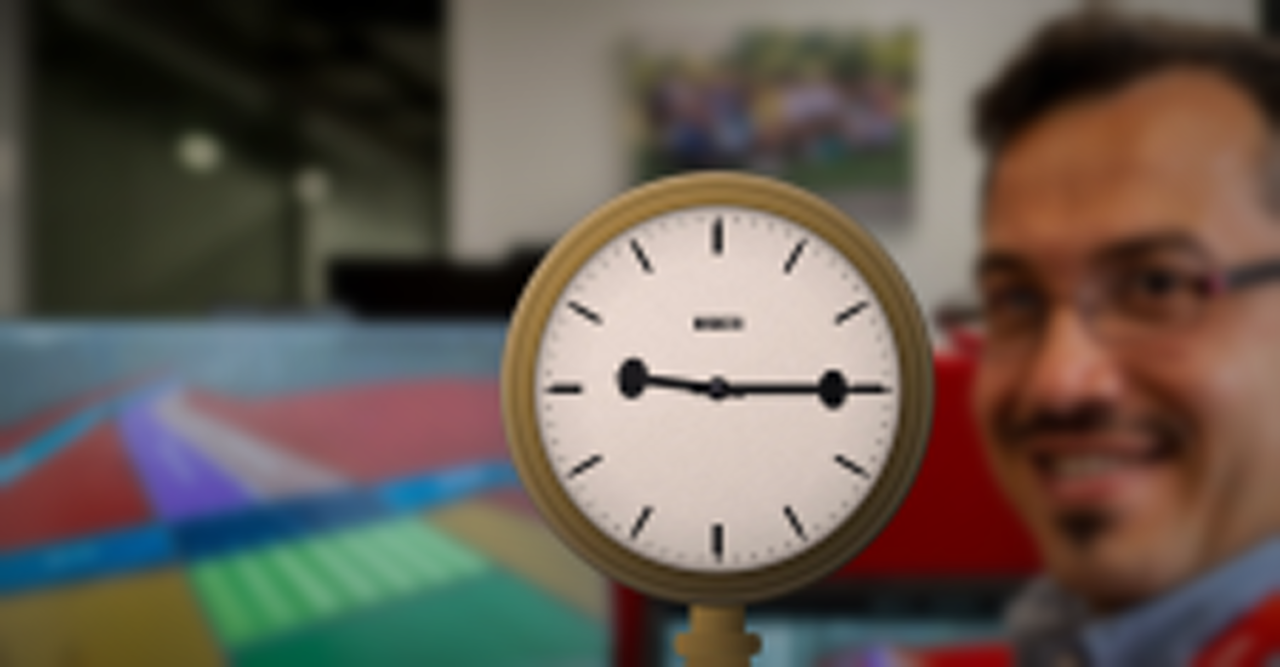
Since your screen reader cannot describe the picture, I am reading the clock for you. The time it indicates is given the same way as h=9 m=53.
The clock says h=9 m=15
